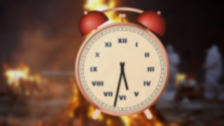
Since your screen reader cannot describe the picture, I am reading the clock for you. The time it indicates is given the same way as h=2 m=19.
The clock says h=5 m=32
